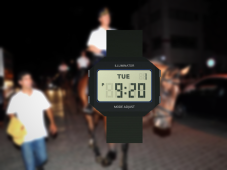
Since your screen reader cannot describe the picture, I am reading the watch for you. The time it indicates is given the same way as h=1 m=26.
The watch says h=9 m=20
